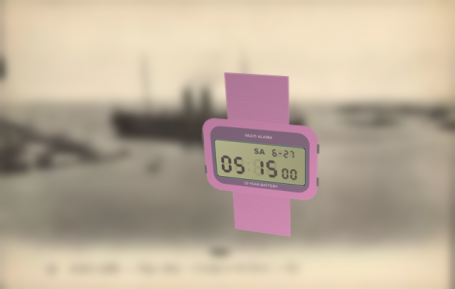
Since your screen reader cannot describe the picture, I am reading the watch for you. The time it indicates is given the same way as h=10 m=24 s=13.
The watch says h=5 m=15 s=0
